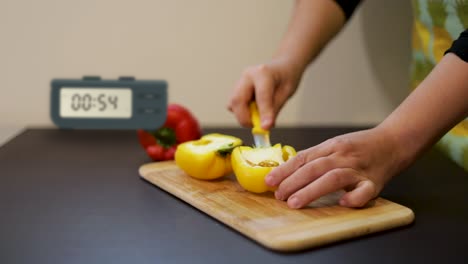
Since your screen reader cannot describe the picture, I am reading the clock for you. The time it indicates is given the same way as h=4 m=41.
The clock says h=0 m=54
